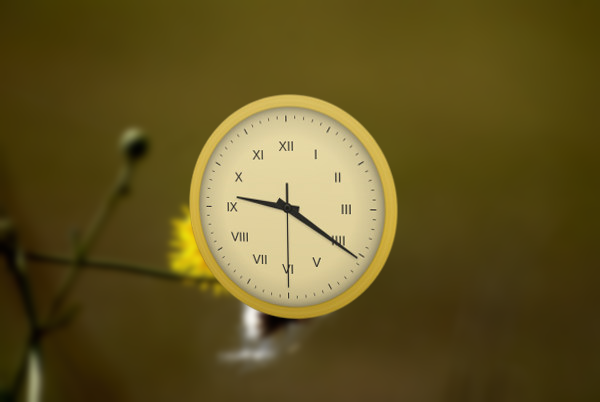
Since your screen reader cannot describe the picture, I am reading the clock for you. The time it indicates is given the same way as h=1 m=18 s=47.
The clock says h=9 m=20 s=30
